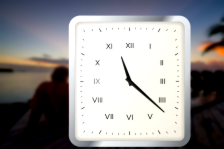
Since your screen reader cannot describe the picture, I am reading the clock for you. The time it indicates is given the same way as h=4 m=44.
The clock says h=11 m=22
